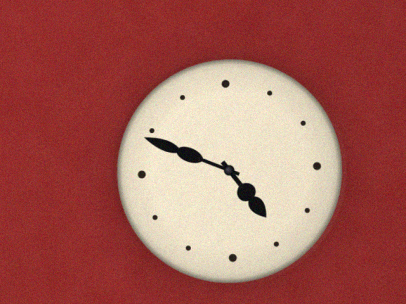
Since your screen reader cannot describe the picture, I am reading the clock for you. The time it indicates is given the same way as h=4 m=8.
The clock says h=4 m=49
